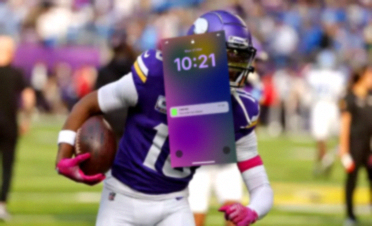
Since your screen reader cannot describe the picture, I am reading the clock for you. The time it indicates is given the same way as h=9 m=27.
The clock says h=10 m=21
